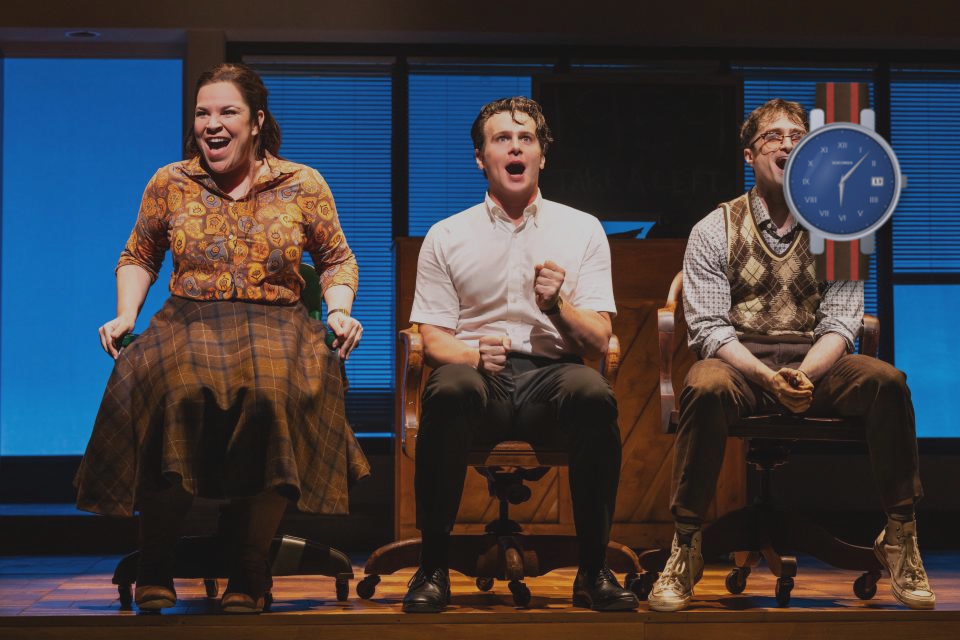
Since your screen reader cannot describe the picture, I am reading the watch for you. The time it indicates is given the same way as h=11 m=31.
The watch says h=6 m=7
